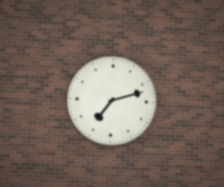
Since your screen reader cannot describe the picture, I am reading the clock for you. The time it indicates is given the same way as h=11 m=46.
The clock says h=7 m=12
